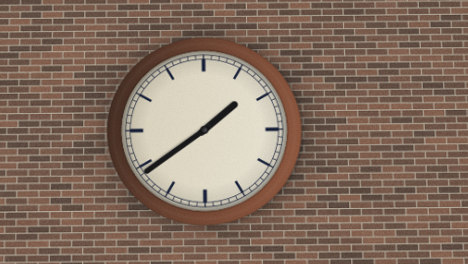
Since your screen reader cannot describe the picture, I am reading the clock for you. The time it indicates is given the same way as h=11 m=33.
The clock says h=1 m=39
